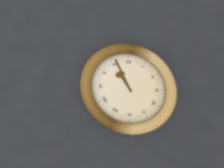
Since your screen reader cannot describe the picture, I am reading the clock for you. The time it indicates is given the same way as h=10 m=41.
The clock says h=10 m=56
